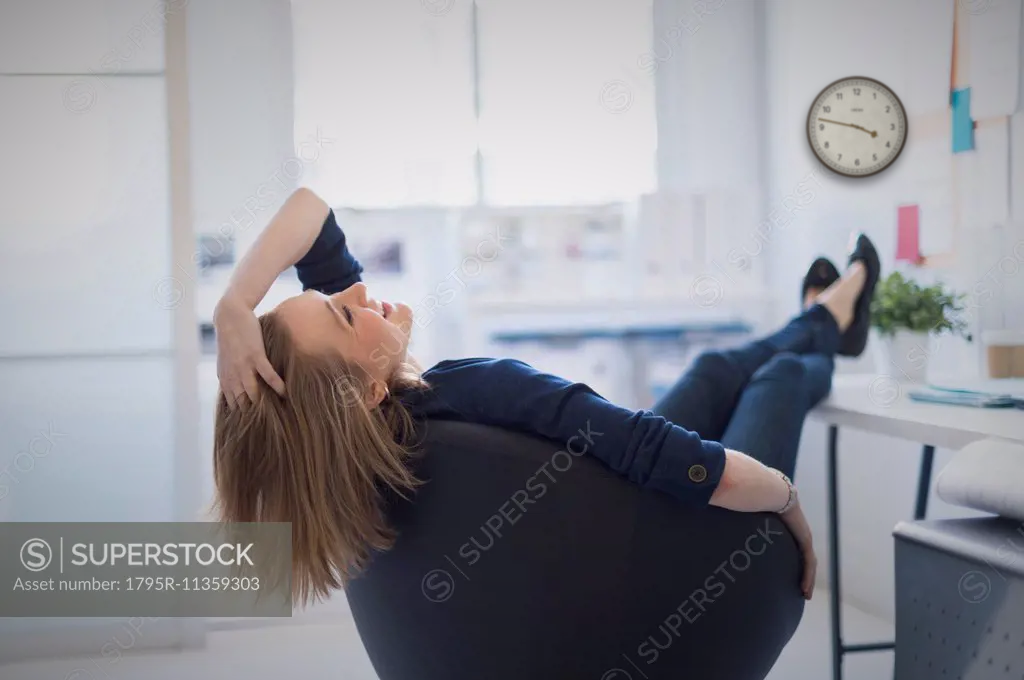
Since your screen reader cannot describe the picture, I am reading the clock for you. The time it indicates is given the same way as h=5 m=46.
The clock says h=3 m=47
